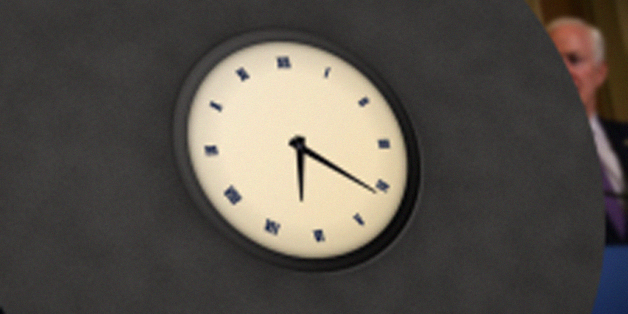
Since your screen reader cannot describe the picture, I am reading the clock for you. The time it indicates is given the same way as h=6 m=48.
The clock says h=6 m=21
